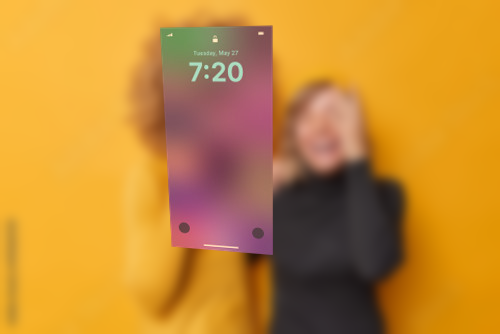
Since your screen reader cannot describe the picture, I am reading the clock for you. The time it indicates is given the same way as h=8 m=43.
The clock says h=7 m=20
